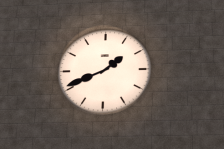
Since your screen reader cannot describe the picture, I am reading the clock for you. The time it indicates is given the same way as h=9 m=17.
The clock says h=1 m=41
